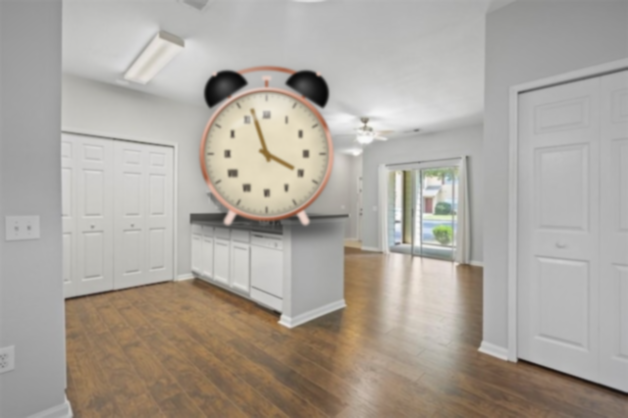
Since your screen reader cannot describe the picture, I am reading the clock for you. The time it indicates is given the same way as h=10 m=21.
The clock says h=3 m=57
